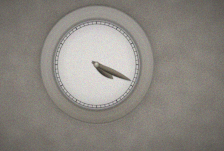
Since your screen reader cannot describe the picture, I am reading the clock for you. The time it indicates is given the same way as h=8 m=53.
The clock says h=4 m=19
